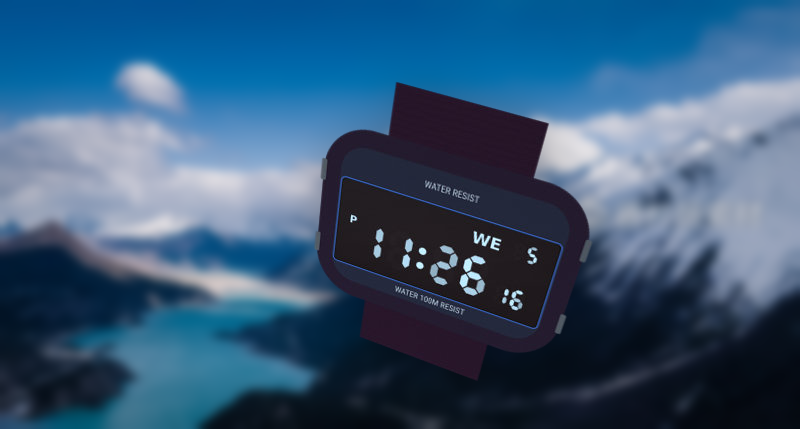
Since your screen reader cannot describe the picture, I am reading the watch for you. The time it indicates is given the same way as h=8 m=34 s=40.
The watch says h=11 m=26 s=16
